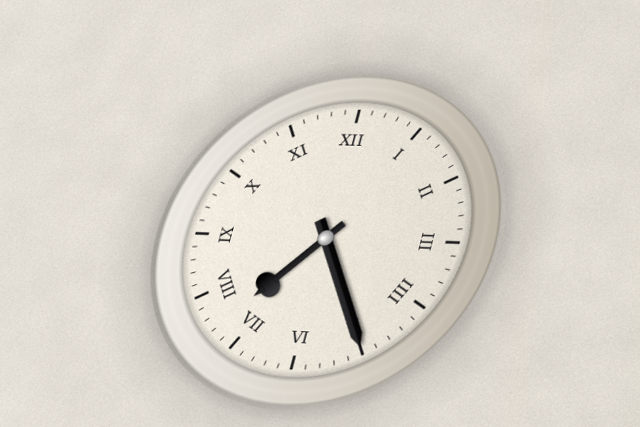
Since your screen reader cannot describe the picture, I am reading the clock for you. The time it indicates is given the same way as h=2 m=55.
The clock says h=7 m=25
